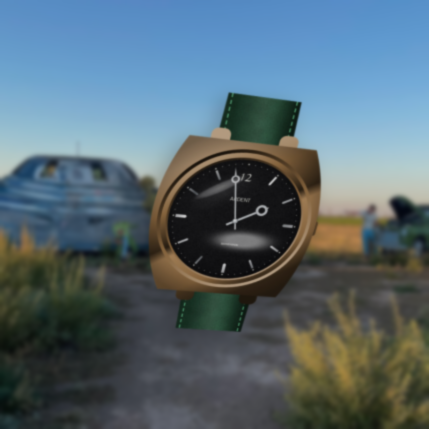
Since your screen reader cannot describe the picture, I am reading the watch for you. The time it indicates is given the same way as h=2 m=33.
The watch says h=1 m=58
